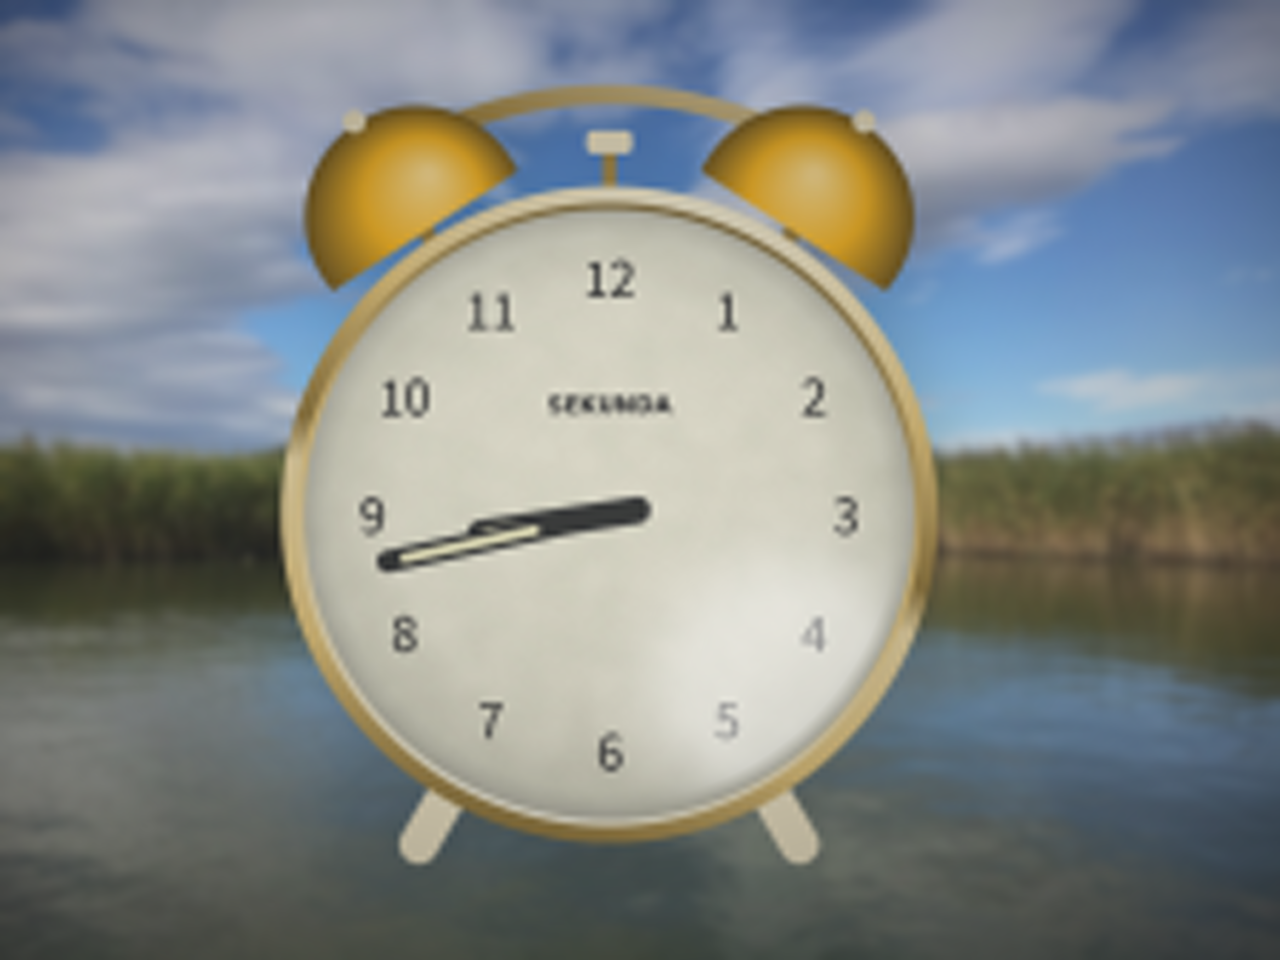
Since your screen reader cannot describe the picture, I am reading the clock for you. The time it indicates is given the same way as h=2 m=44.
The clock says h=8 m=43
